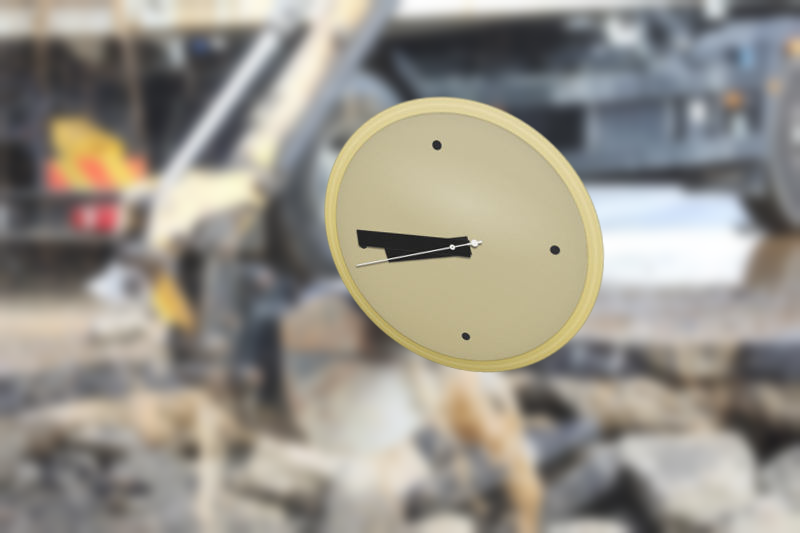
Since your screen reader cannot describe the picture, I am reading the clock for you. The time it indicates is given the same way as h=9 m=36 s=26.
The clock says h=8 m=45 s=43
